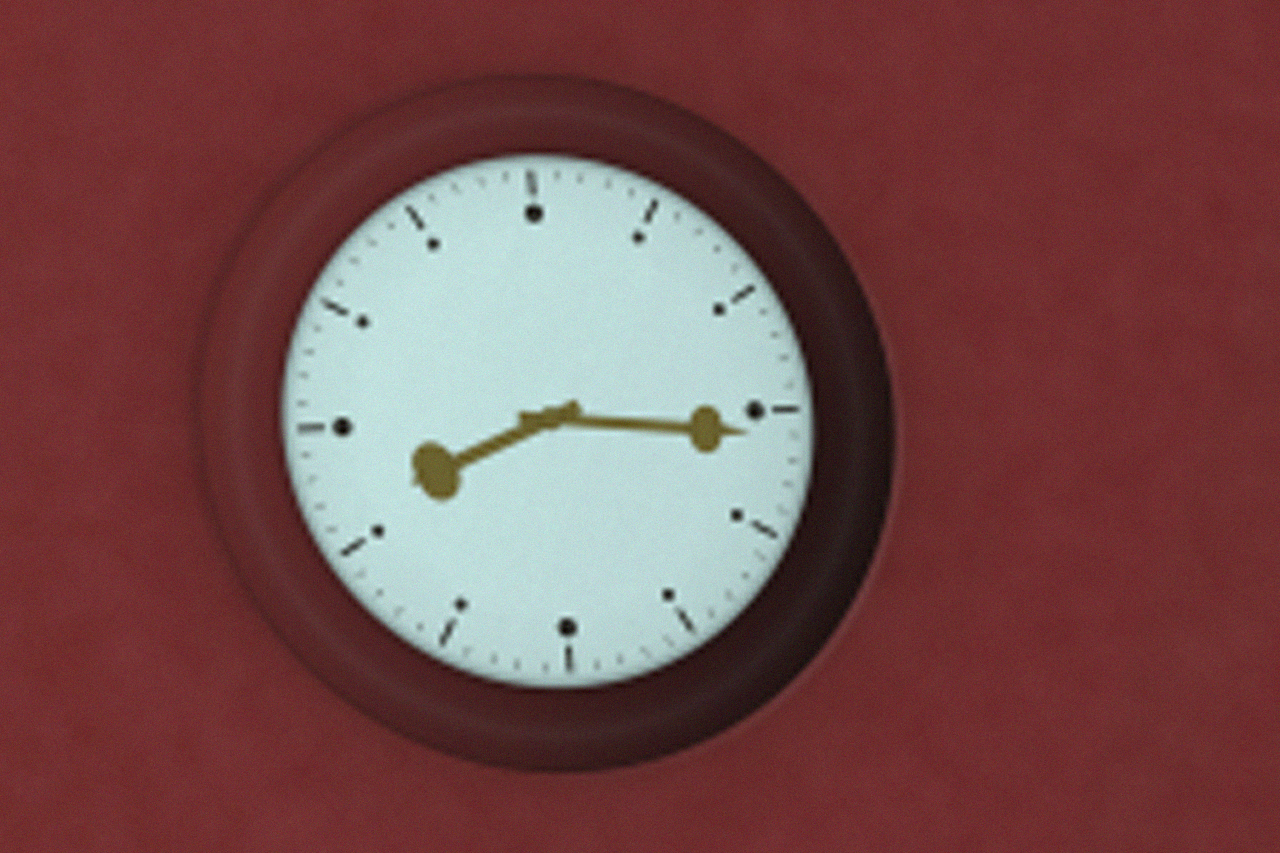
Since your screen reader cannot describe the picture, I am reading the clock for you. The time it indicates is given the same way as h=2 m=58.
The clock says h=8 m=16
